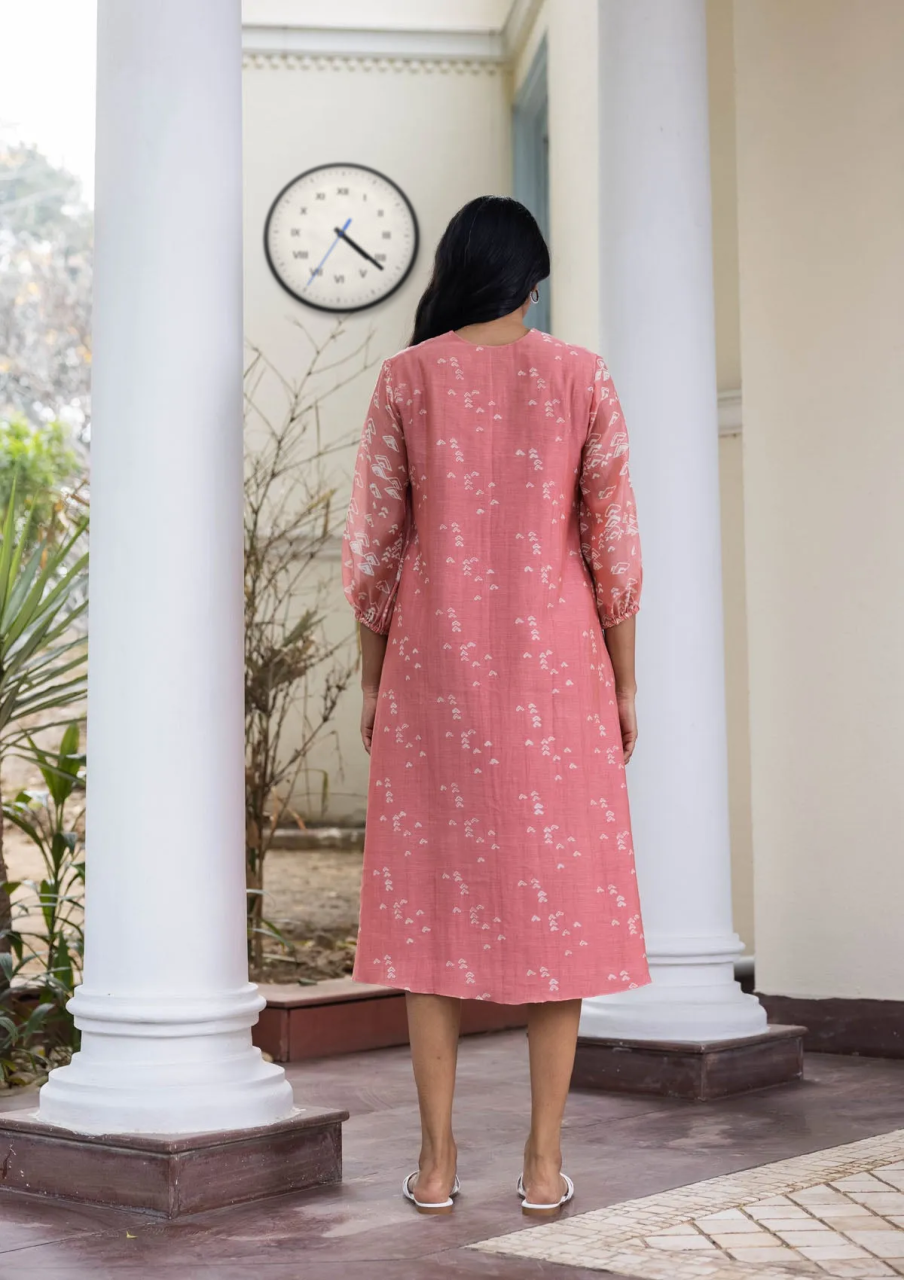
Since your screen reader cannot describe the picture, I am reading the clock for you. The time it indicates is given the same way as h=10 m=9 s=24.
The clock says h=4 m=21 s=35
